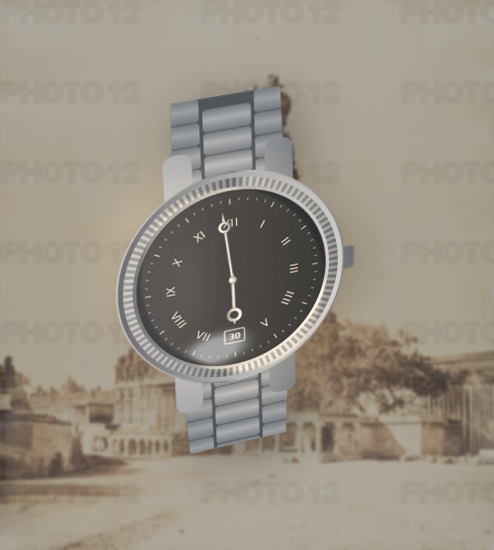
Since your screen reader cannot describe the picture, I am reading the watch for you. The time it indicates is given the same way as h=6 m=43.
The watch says h=5 m=59
